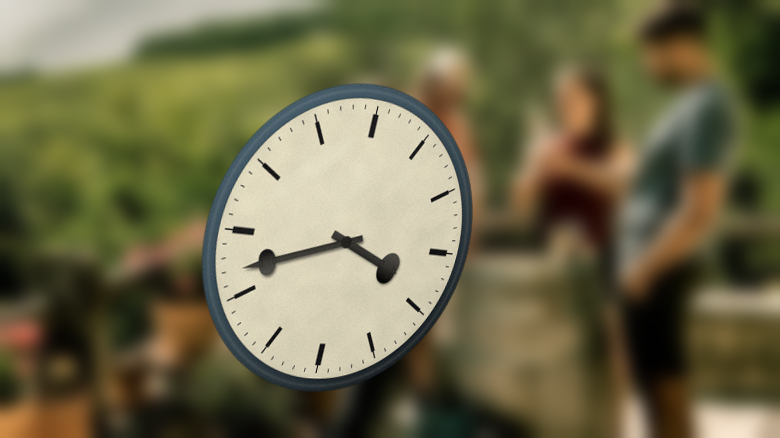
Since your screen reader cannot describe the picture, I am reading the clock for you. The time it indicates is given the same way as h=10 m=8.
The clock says h=3 m=42
